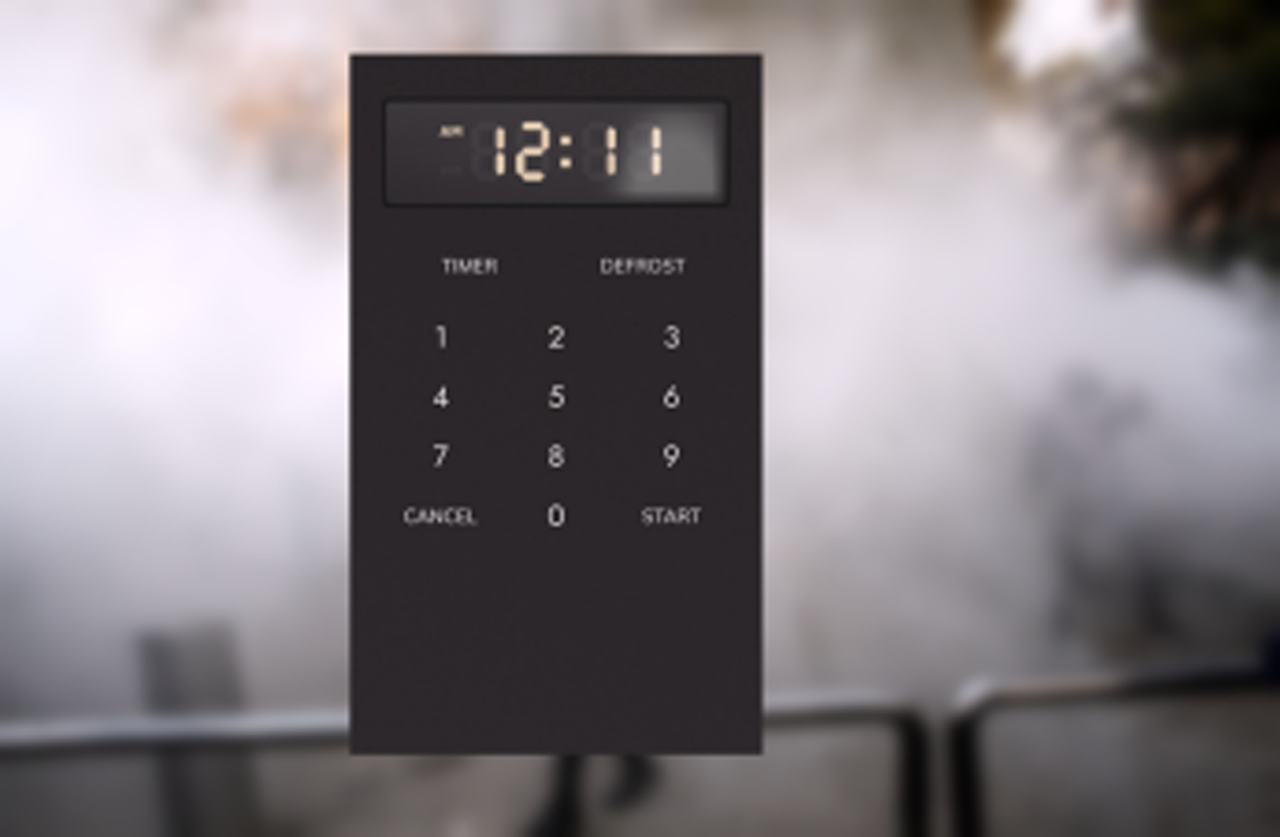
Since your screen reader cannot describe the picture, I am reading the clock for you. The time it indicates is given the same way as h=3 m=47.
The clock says h=12 m=11
